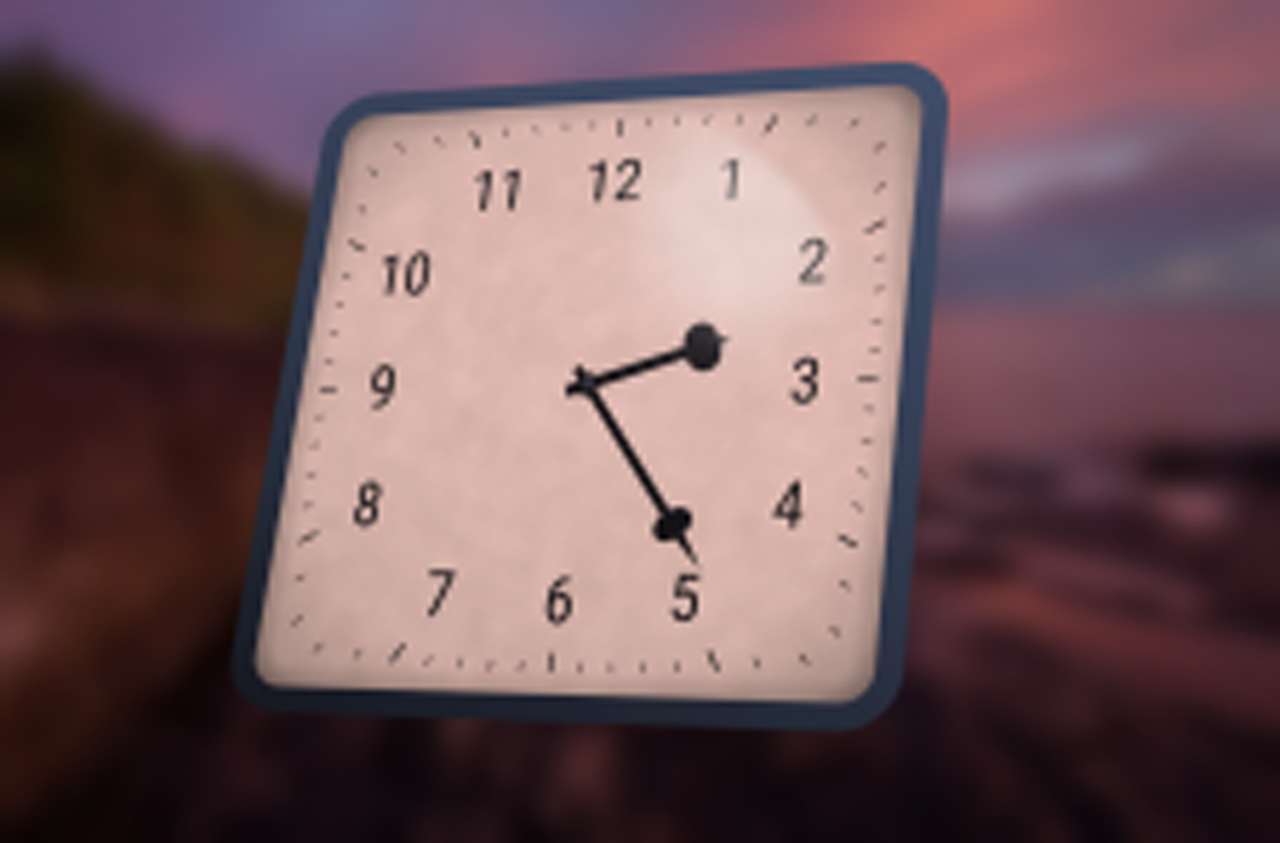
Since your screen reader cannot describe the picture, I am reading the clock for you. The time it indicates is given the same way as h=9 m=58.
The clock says h=2 m=24
